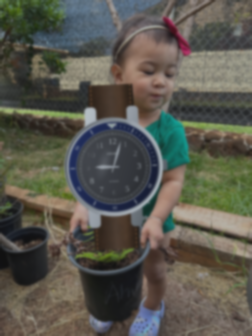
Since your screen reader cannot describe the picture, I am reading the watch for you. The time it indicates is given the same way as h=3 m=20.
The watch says h=9 m=3
